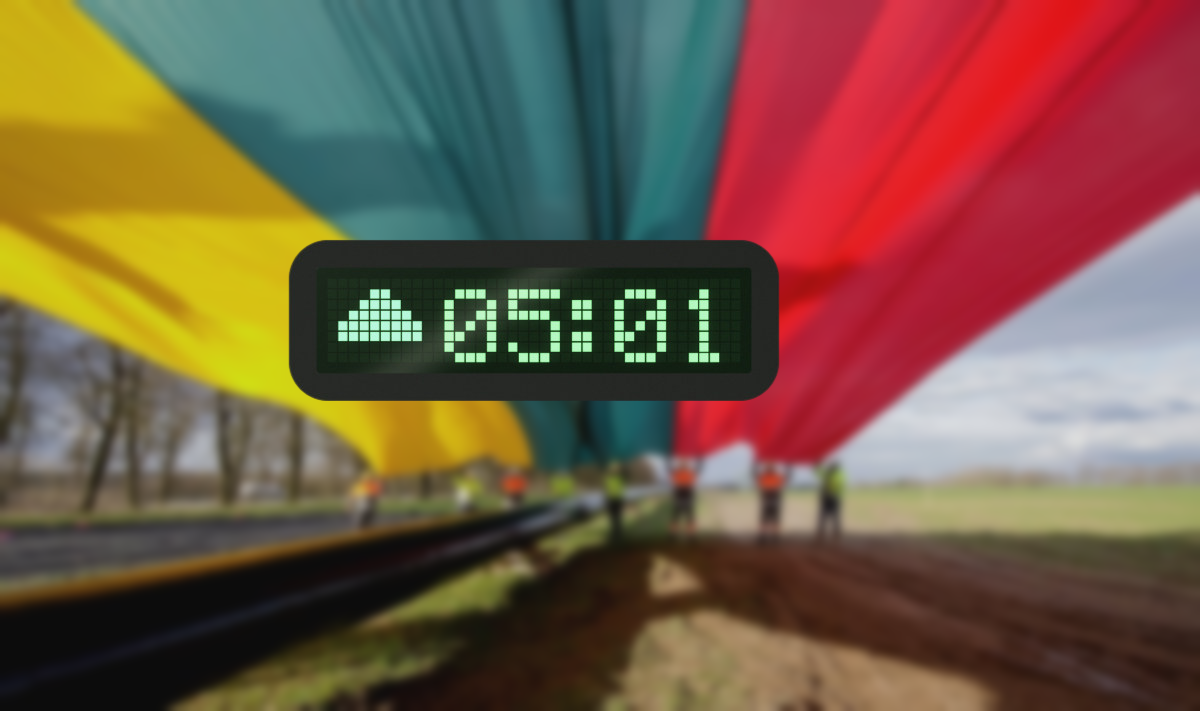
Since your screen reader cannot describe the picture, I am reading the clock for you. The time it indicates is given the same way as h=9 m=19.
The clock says h=5 m=1
